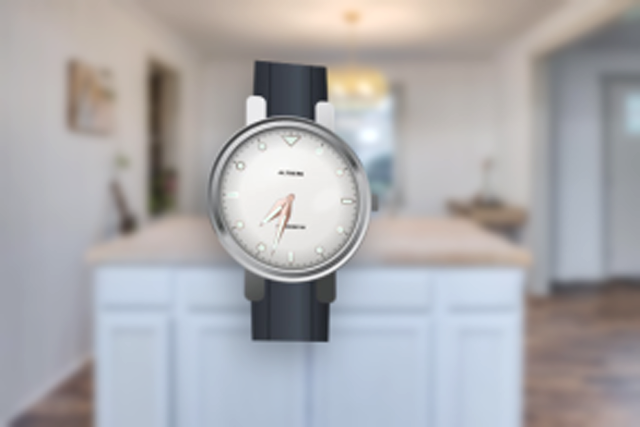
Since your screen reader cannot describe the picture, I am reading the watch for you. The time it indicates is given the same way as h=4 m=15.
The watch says h=7 m=33
